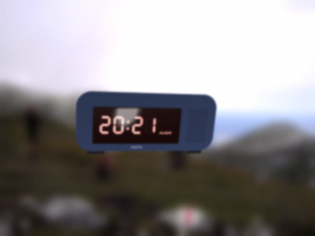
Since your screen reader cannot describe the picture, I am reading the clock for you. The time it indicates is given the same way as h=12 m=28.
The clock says h=20 m=21
